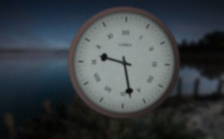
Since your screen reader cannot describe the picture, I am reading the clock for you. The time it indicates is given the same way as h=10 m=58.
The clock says h=9 m=28
